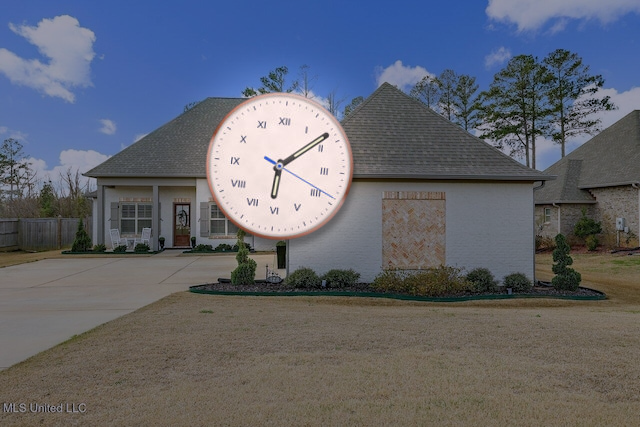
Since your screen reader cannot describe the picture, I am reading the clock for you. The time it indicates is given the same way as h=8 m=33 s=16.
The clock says h=6 m=8 s=19
